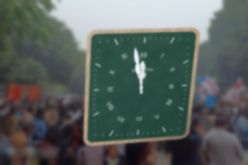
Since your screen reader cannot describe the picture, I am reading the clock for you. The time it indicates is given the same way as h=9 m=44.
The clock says h=11 m=58
